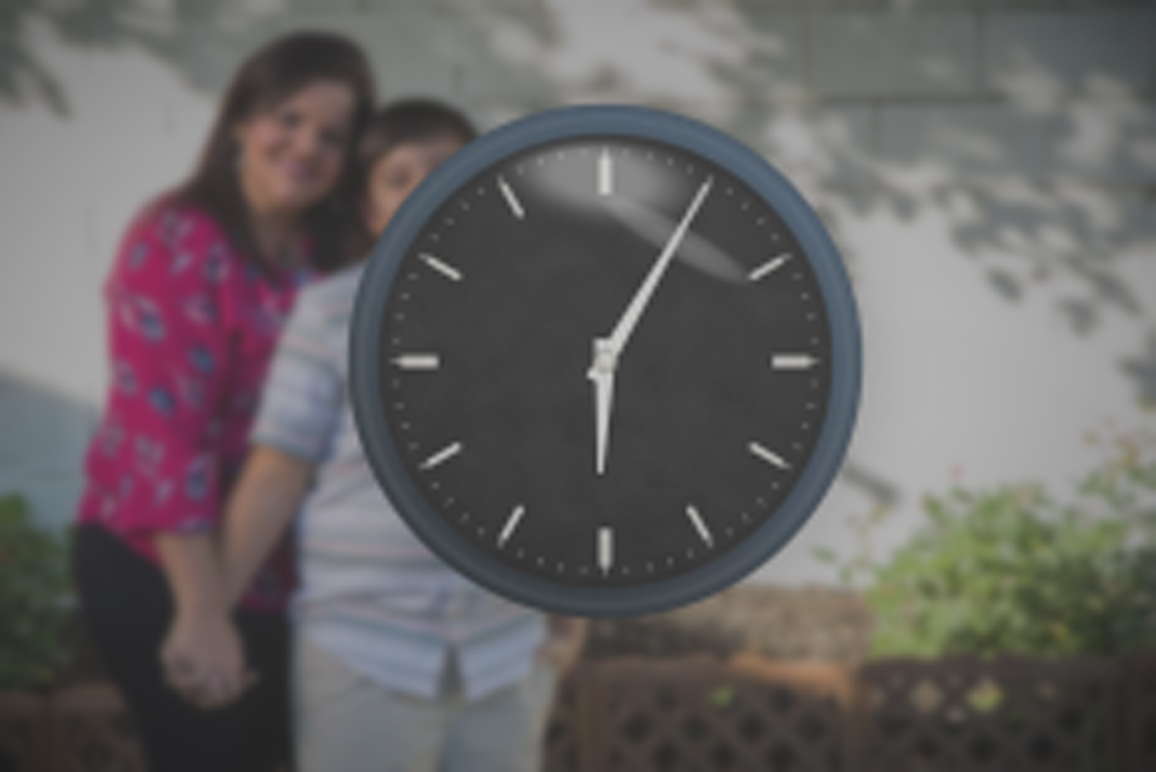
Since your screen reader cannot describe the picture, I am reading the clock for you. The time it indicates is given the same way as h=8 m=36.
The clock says h=6 m=5
